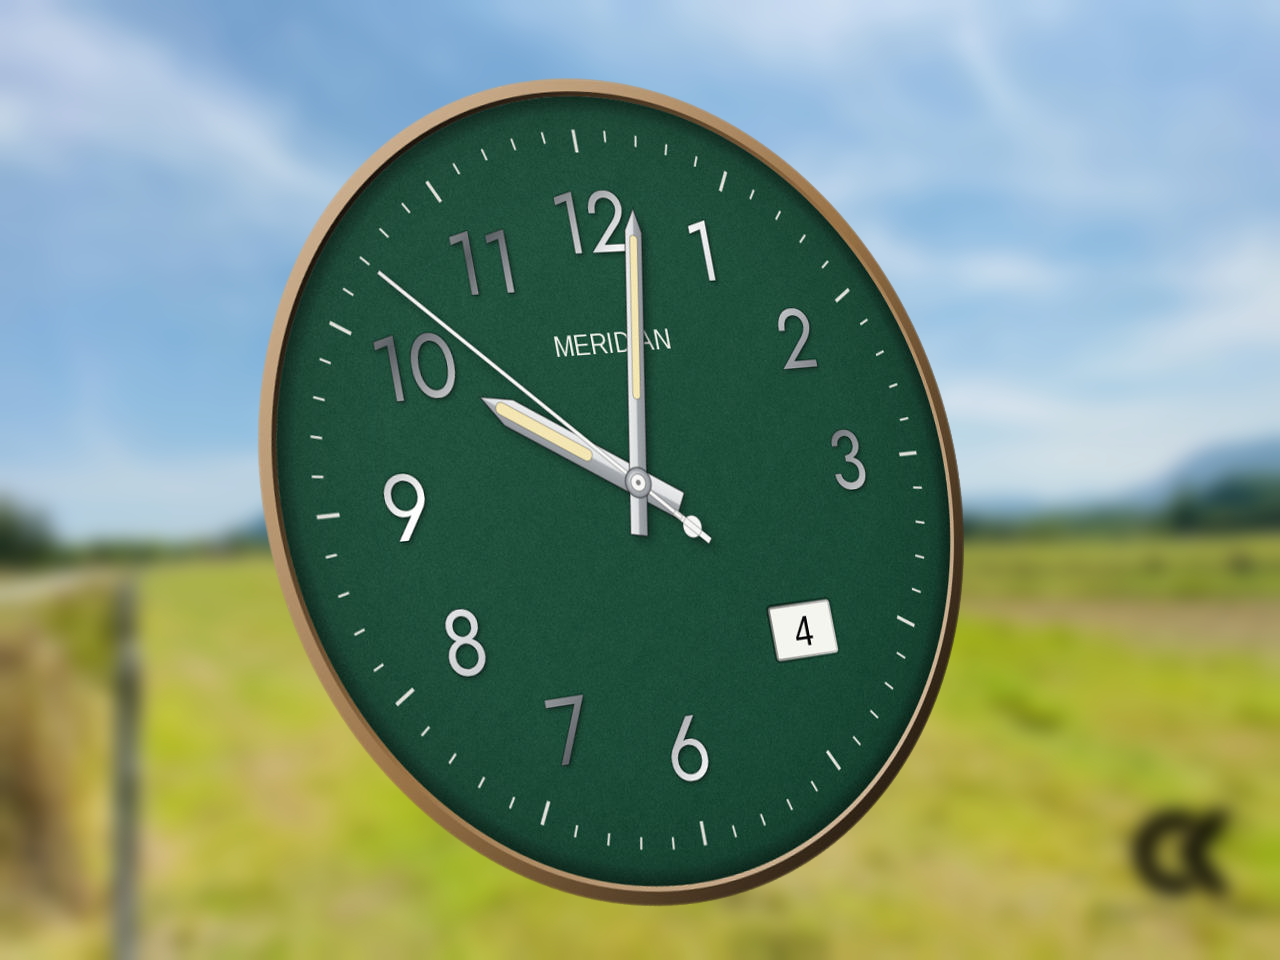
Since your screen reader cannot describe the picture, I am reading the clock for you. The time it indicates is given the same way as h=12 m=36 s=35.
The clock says h=10 m=1 s=52
